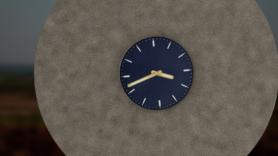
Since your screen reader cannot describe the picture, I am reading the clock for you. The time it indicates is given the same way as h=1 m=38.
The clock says h=3 m=42
